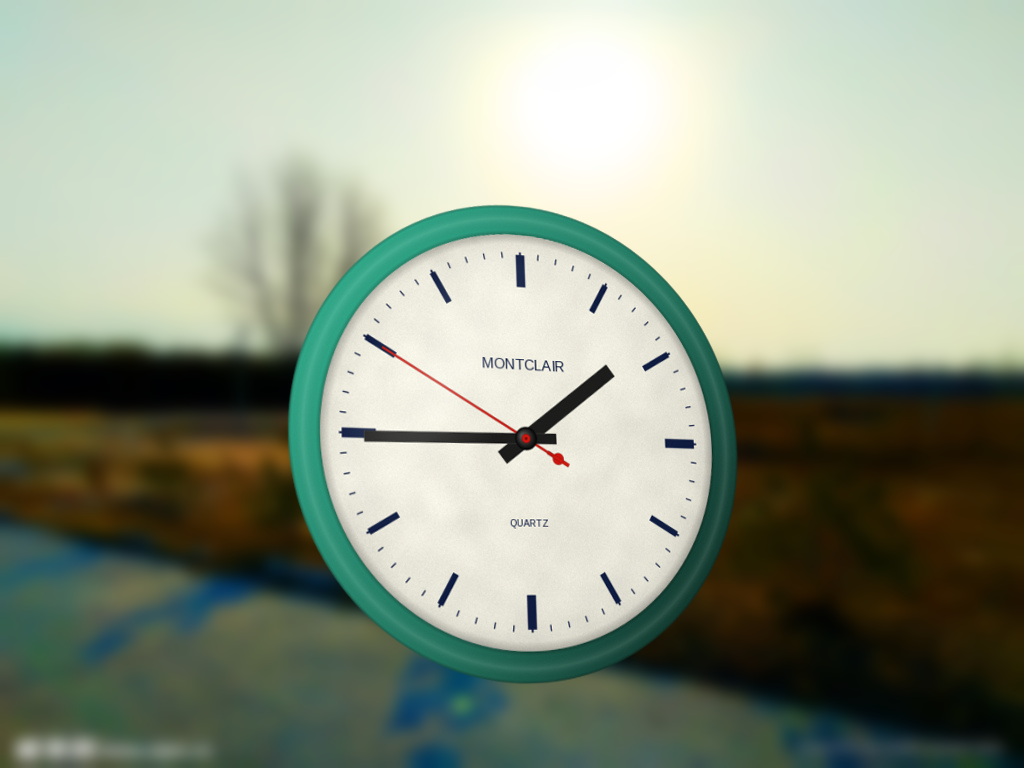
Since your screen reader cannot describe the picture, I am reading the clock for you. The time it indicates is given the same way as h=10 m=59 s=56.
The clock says h=1 m=44 s=50
